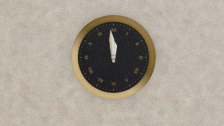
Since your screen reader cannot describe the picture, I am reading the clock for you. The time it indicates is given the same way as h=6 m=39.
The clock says h=11 m=59
